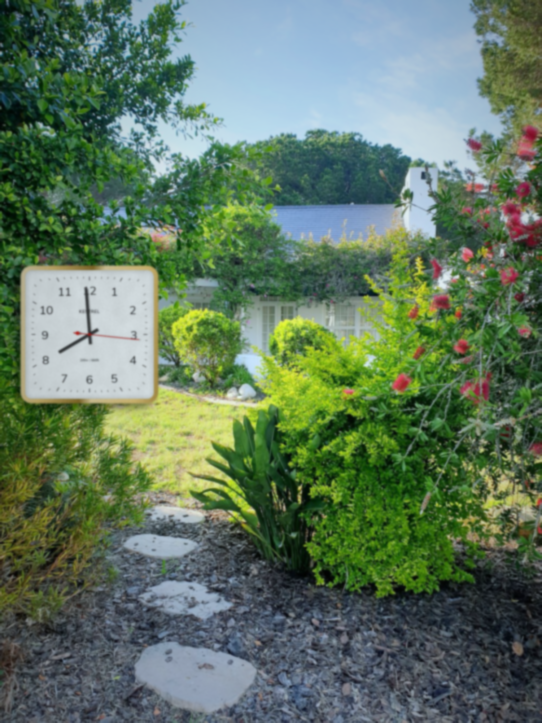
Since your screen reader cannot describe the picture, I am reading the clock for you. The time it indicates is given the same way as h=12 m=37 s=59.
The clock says h=7 m=59 s=16
